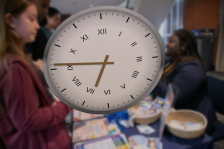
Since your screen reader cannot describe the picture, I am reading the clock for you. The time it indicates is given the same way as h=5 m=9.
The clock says h=6 m=46
